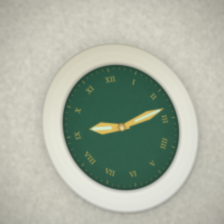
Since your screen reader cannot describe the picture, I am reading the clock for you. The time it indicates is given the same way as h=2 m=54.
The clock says h=9 m=13
